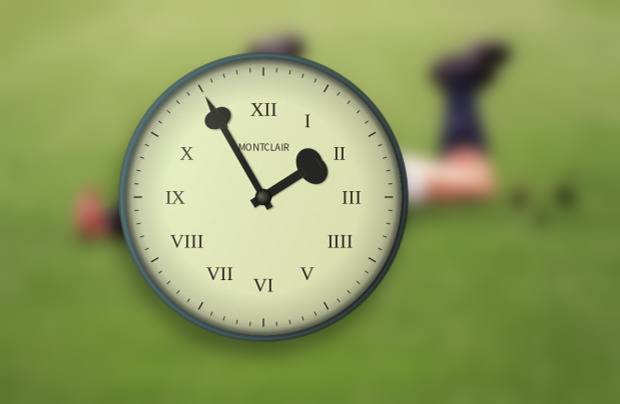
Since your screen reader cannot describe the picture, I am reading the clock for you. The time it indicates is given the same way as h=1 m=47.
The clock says h=1 m=55
